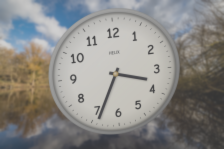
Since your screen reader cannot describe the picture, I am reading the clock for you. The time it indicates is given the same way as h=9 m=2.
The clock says h=3 m=34
